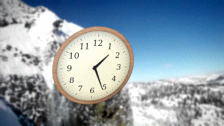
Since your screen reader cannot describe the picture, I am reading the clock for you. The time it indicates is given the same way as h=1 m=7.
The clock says h=1 m=26
